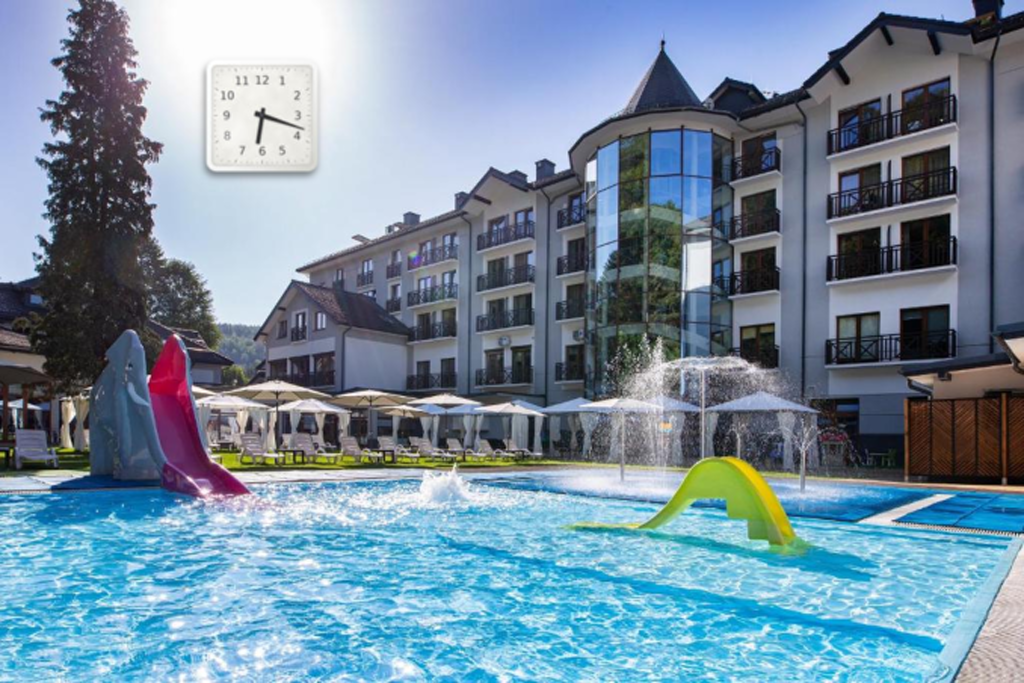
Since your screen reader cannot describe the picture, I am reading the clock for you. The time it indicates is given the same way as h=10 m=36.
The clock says h=6 m=18
